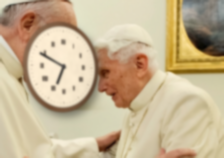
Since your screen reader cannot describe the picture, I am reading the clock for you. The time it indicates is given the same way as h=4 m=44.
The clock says h=6 m=49
